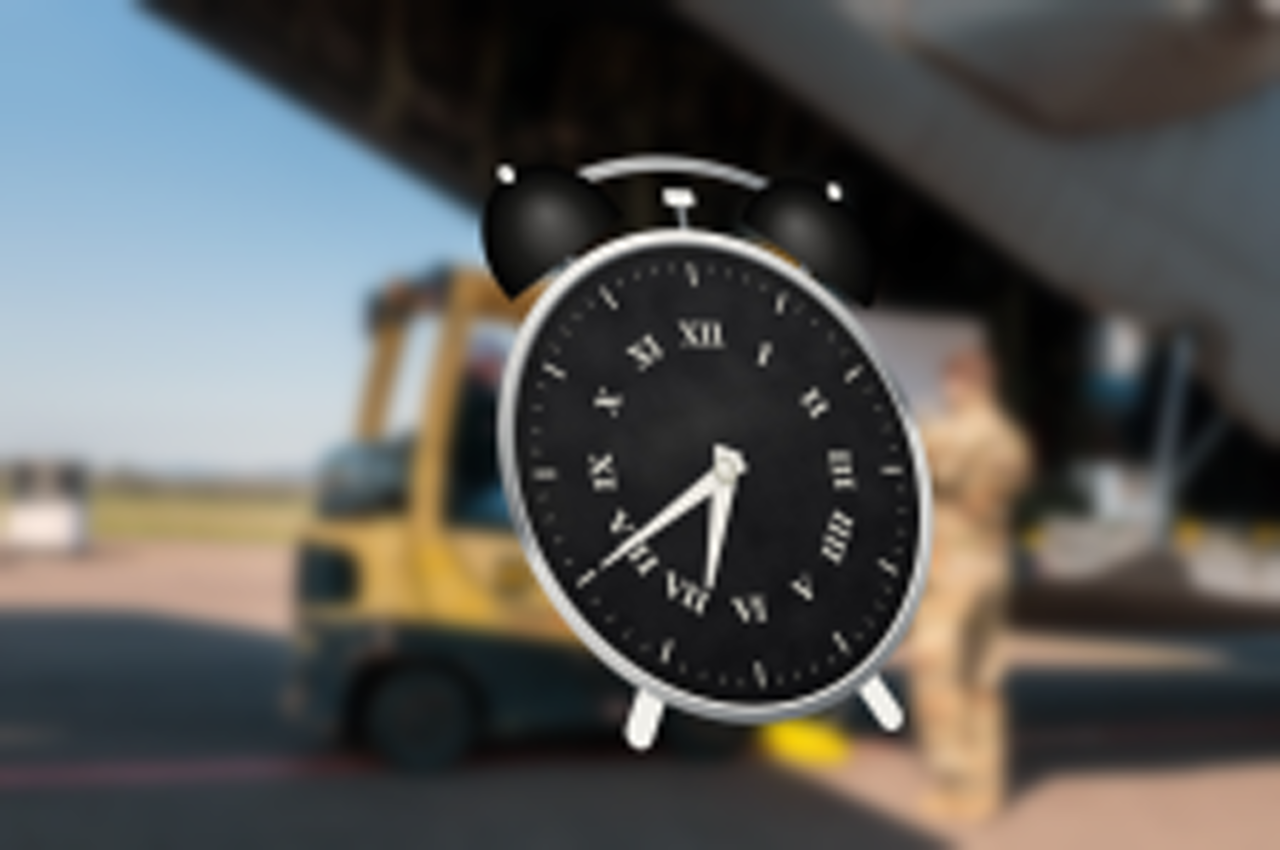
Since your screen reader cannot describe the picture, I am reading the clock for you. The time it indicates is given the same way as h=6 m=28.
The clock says h=6 m=40
